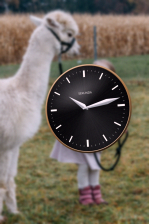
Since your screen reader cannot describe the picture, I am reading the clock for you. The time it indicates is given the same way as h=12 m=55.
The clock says h=10 m=13
